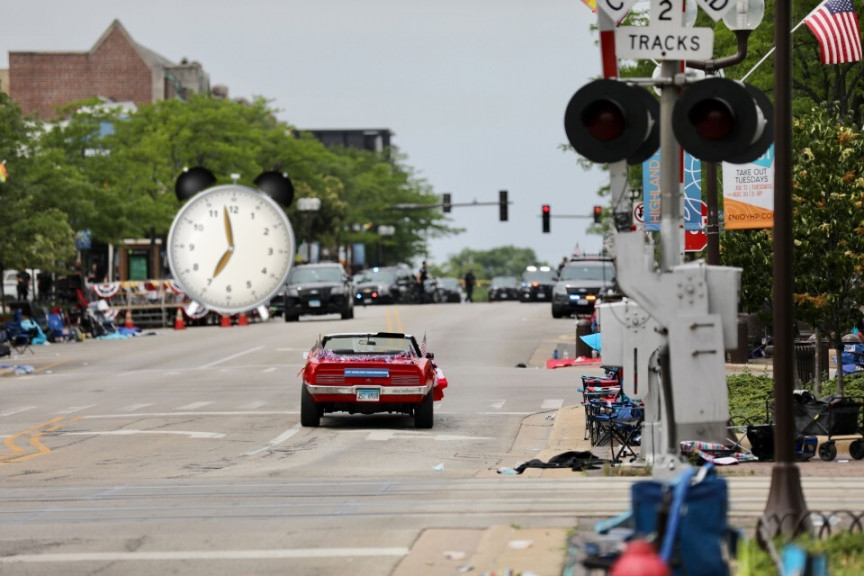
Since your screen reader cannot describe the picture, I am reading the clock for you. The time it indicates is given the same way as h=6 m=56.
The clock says h=6 m=58
